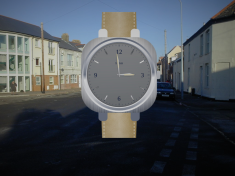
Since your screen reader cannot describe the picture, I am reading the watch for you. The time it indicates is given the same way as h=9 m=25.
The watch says h=2 m=59
